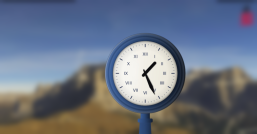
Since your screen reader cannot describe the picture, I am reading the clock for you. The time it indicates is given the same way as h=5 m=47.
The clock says h=1 m=26
